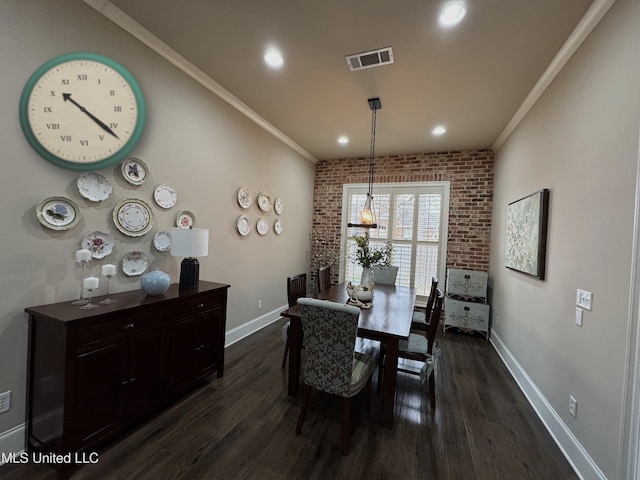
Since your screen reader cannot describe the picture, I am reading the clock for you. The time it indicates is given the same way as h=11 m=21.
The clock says h=10 m=22
